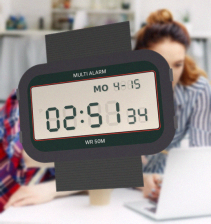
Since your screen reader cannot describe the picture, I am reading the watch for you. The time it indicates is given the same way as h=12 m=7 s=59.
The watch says h=2 m=51 s=34
